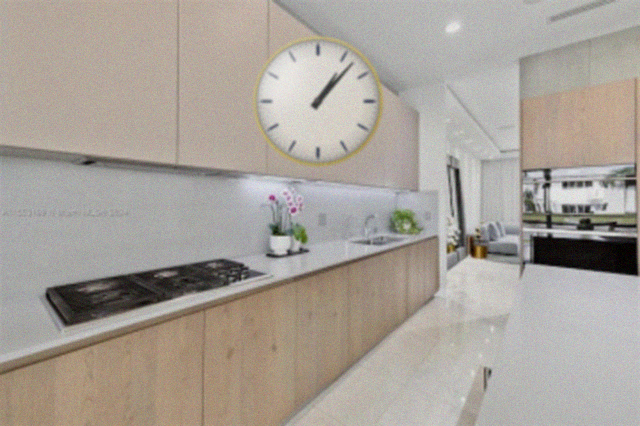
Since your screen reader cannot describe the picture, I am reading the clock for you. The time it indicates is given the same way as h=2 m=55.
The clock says h=1 m=7
